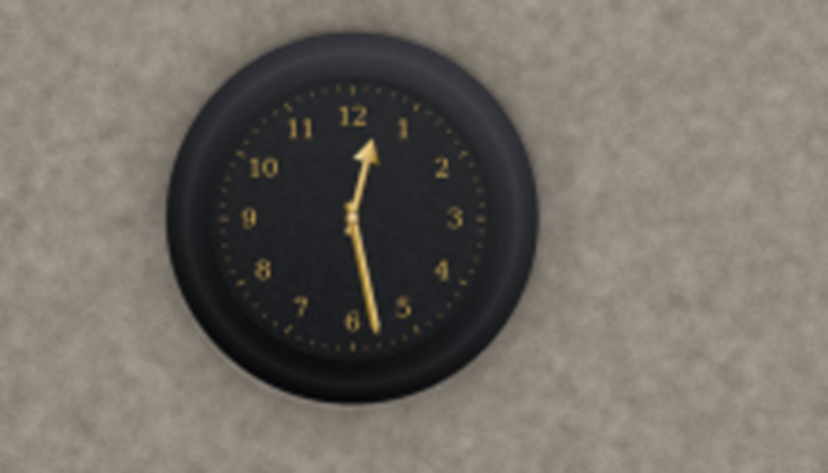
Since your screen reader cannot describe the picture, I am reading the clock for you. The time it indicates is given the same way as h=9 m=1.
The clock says h=12 m=28
